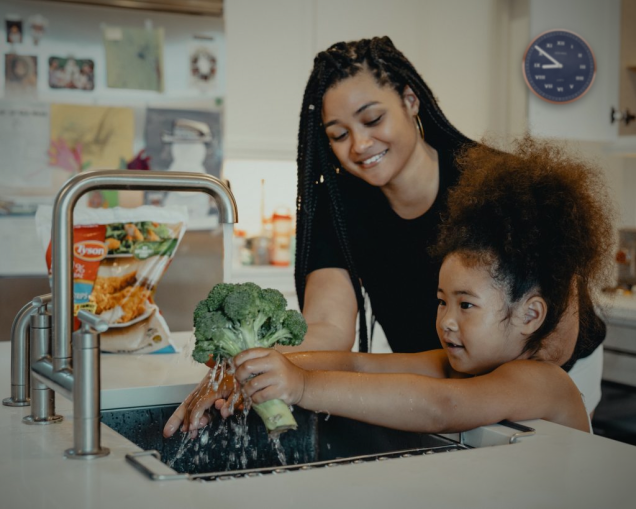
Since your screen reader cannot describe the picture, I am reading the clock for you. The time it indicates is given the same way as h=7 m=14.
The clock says h=8 m=51
